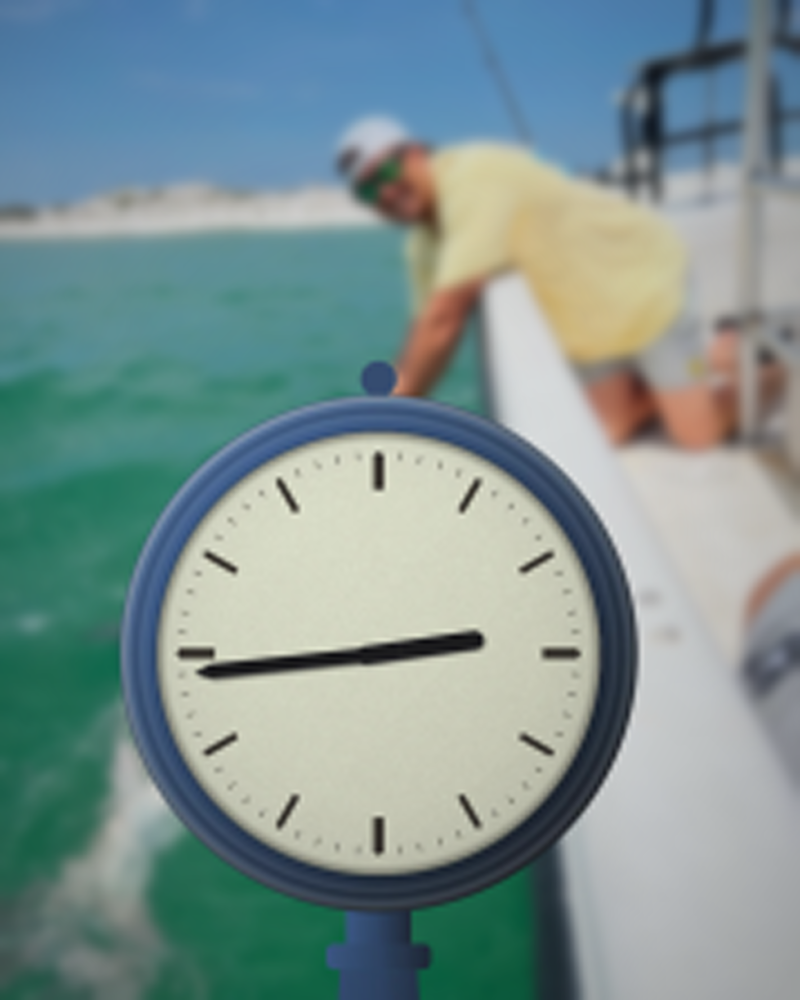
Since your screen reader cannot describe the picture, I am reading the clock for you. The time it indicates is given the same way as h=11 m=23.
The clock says h=2 m=44
